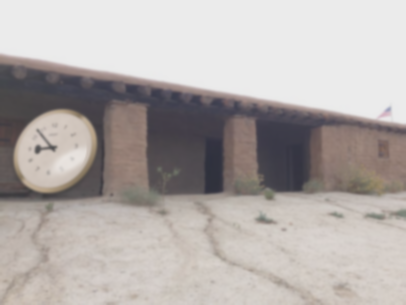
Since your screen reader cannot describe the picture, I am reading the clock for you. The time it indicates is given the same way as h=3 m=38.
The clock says h=8 m=53
